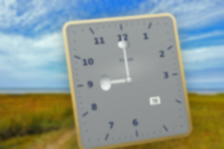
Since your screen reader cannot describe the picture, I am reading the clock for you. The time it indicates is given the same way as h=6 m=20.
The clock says h=9 m=0
